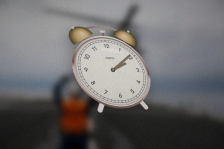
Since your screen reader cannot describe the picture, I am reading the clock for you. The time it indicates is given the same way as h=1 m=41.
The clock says h=2 m=9
